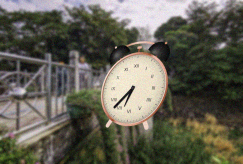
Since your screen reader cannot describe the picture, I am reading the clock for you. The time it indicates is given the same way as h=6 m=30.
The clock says h=6 m=37
